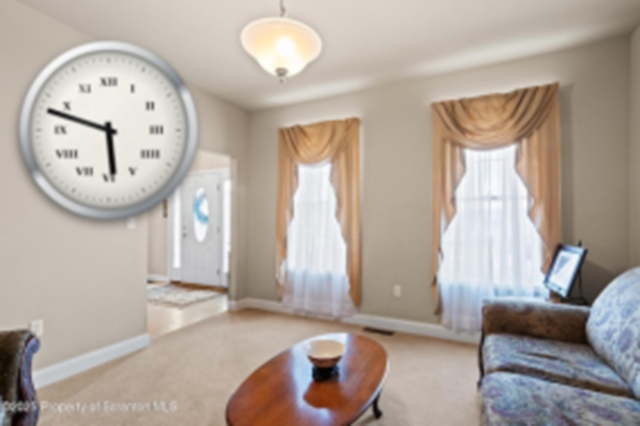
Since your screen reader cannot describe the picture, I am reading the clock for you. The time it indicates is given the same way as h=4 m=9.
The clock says h=5 m=48
